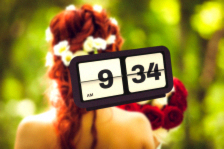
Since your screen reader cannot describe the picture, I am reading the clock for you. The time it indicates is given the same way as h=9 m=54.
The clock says h=9 m=34
